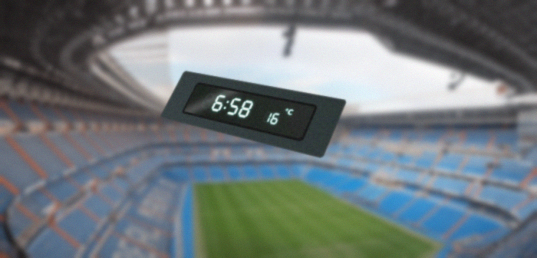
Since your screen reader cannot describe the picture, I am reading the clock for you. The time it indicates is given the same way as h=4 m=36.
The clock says h=6 m=58
